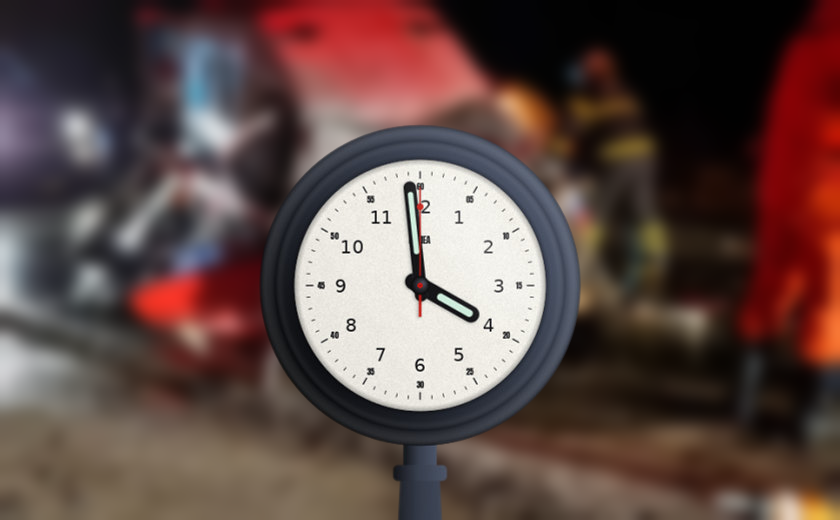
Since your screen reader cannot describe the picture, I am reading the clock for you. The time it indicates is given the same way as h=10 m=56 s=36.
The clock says h=3 m=59 s=0
